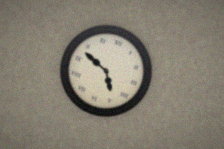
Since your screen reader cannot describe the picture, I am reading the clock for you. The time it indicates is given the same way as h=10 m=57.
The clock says h=4 m=48
